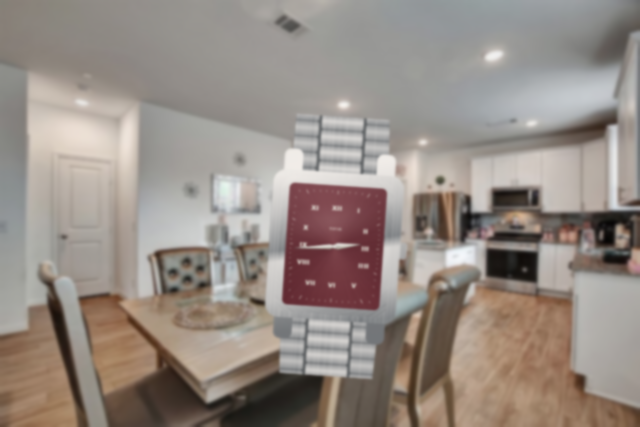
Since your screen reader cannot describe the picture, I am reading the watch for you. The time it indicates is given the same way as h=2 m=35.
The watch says h=2 m=44
